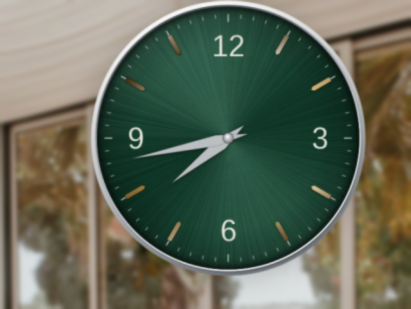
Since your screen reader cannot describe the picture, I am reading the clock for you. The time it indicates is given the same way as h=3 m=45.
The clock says h=7 m=43
